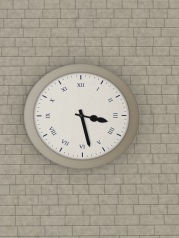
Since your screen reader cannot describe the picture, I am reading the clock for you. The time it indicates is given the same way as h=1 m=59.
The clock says h=3 m=28
